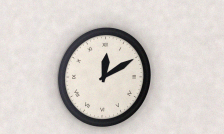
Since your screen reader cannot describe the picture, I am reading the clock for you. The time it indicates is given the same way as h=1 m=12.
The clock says h=12 m=10
